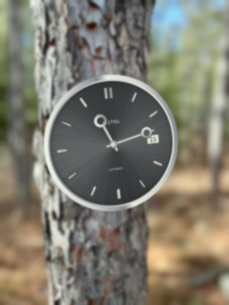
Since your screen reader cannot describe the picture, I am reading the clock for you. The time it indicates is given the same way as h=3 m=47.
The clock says h=11 m=13
